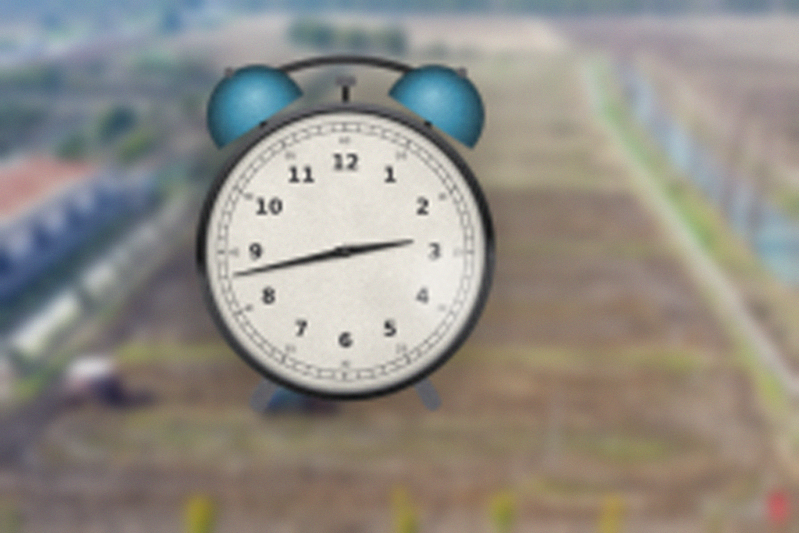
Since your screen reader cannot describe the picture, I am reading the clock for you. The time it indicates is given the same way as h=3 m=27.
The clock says h=2 m=43
